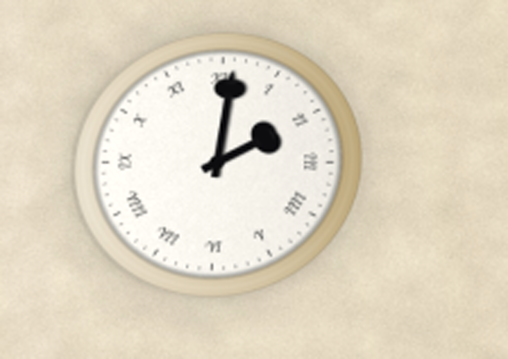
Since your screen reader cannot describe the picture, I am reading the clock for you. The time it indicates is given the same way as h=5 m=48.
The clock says h=2 m=1
